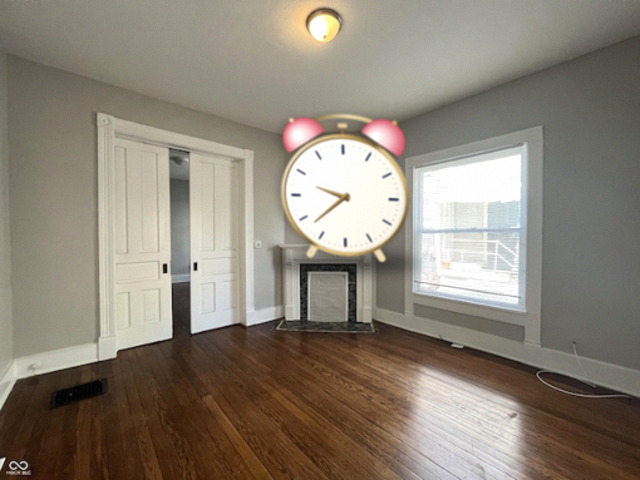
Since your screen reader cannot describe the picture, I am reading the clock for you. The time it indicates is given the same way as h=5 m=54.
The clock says h=9 m=38
